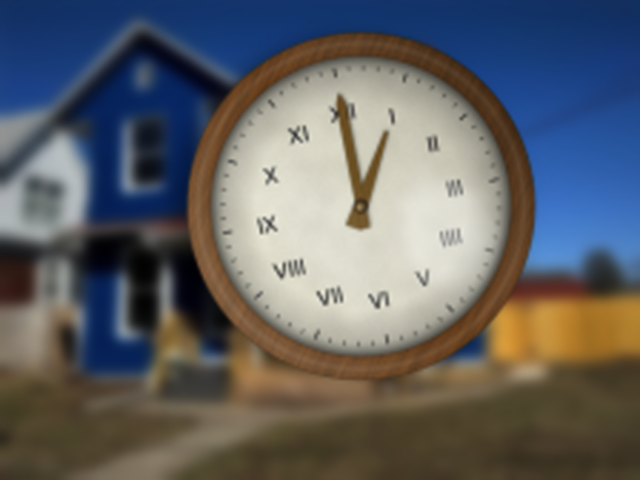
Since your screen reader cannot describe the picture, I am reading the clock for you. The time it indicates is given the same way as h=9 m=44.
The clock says h=1 m=0
